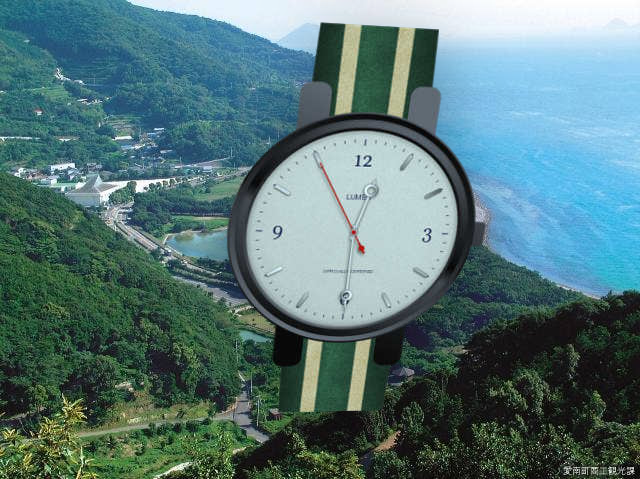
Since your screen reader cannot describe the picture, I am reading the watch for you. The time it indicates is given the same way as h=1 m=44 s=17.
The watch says h=12 m=29 s=55
